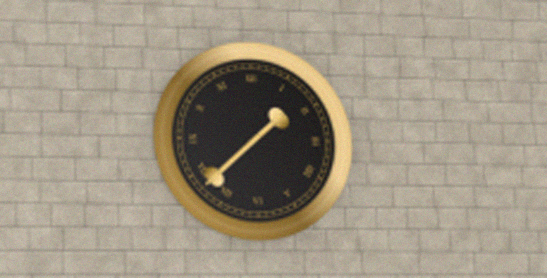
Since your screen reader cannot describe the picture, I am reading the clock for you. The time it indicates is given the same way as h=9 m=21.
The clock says h=1 m=38
